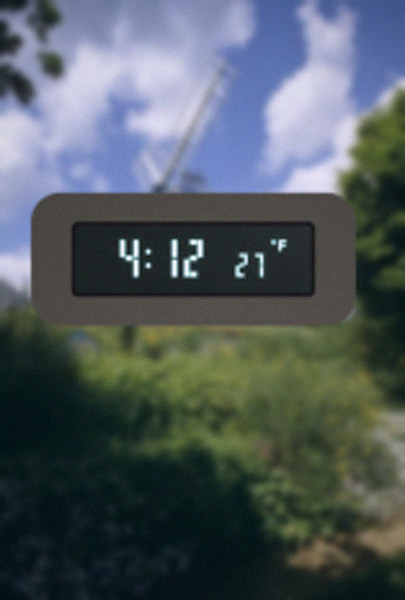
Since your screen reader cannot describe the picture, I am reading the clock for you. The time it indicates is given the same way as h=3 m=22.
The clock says h=4 m=12
